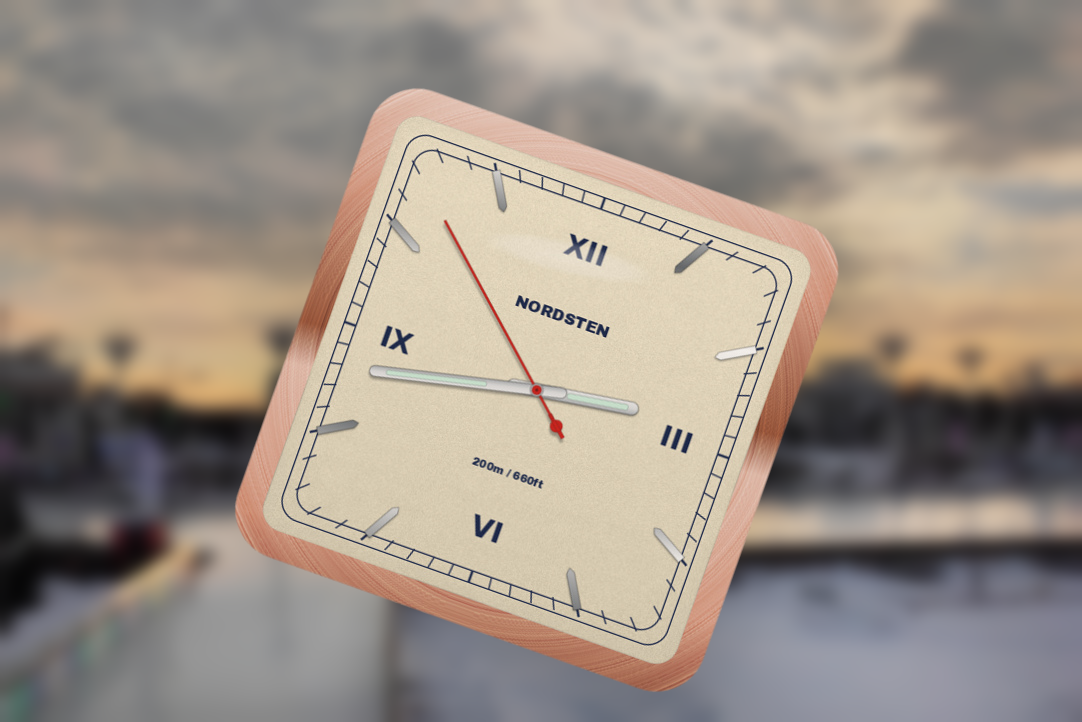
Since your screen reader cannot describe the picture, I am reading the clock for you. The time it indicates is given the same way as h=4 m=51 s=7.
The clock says h=2 m=42 s=52
